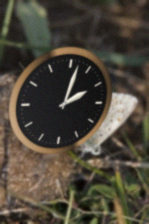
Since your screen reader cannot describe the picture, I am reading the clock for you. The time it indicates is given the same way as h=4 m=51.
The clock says h=2 m=2
